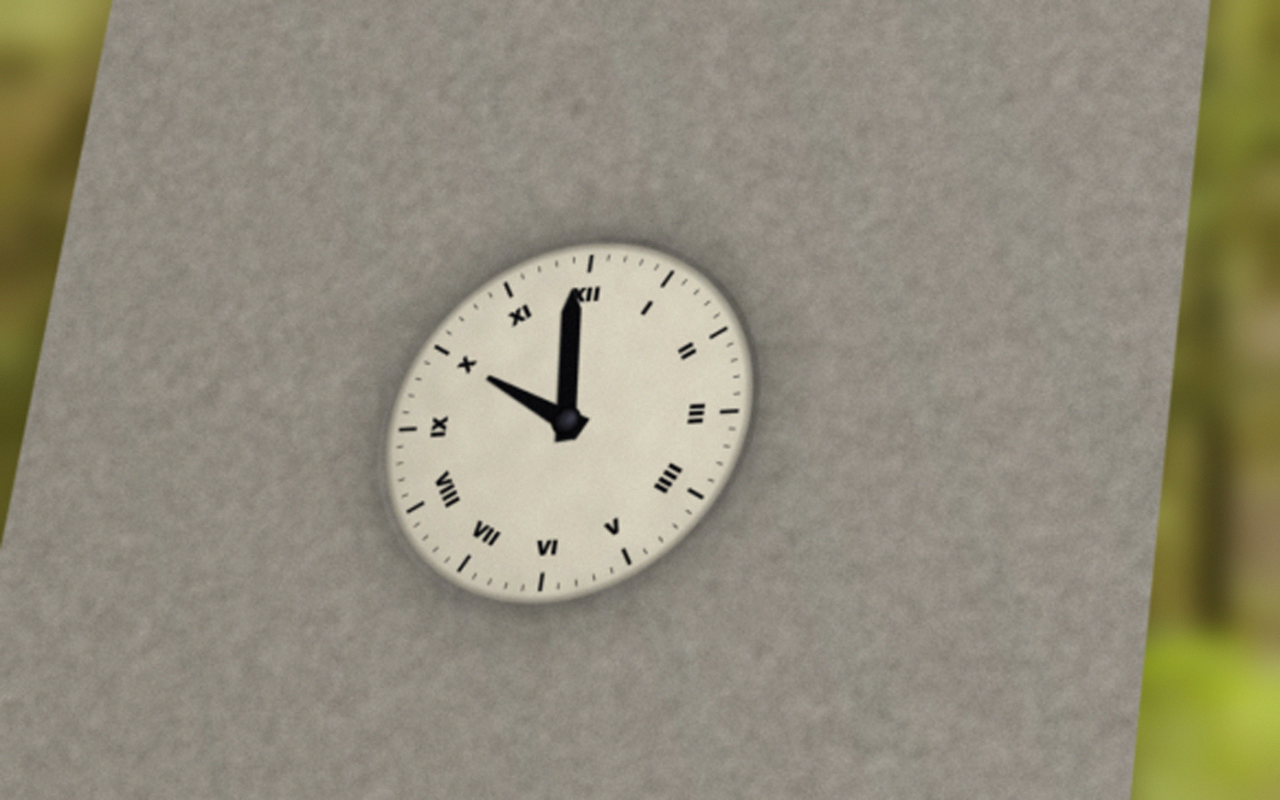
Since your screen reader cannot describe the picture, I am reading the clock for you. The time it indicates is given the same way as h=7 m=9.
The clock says h=9 m=59
